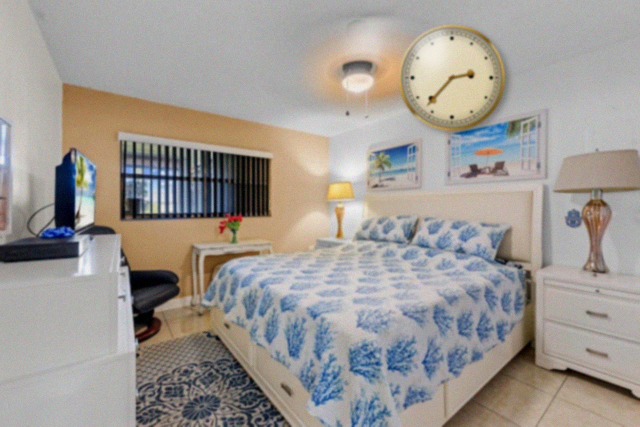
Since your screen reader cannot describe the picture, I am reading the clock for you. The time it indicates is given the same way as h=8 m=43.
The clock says h=2 m=37
